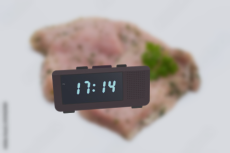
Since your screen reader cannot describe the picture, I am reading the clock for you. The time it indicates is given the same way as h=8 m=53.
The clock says h=17 m=14
